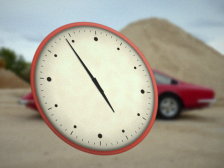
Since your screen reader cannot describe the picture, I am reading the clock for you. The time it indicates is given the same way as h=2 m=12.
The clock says h=4 m=54
